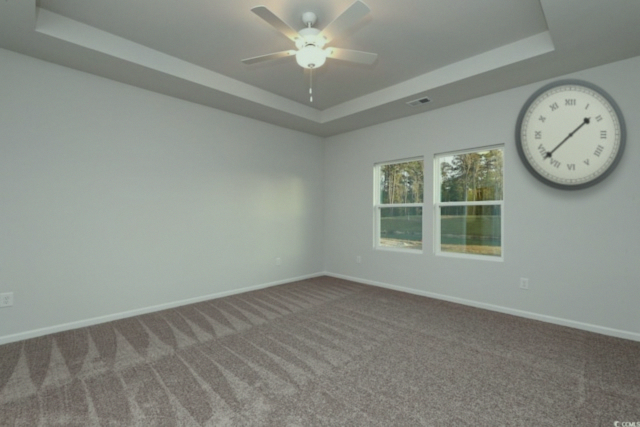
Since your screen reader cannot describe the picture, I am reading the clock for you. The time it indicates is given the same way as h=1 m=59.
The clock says h=1 m=38
